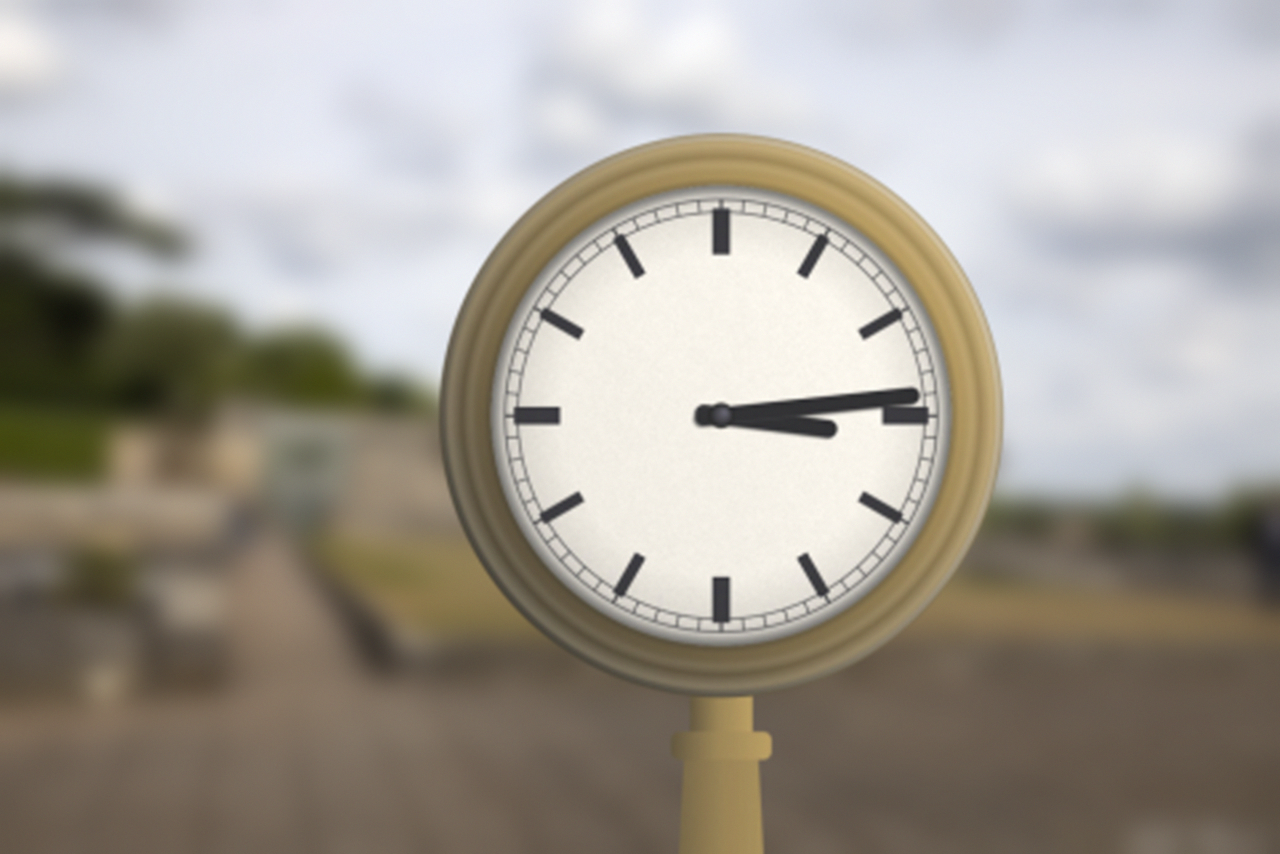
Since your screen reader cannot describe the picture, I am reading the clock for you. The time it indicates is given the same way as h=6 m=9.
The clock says h=3 m=14
